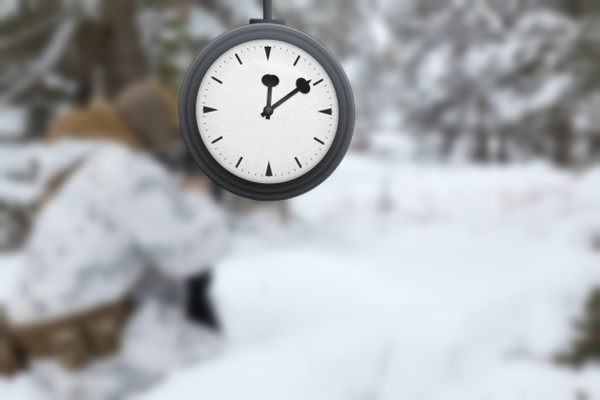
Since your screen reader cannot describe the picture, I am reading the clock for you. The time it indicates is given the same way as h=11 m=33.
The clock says h=12 m=9
